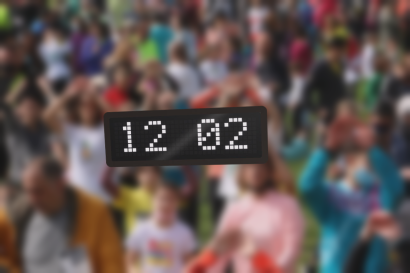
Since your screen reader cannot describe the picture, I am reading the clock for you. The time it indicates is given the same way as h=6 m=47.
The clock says h=12 m=2
